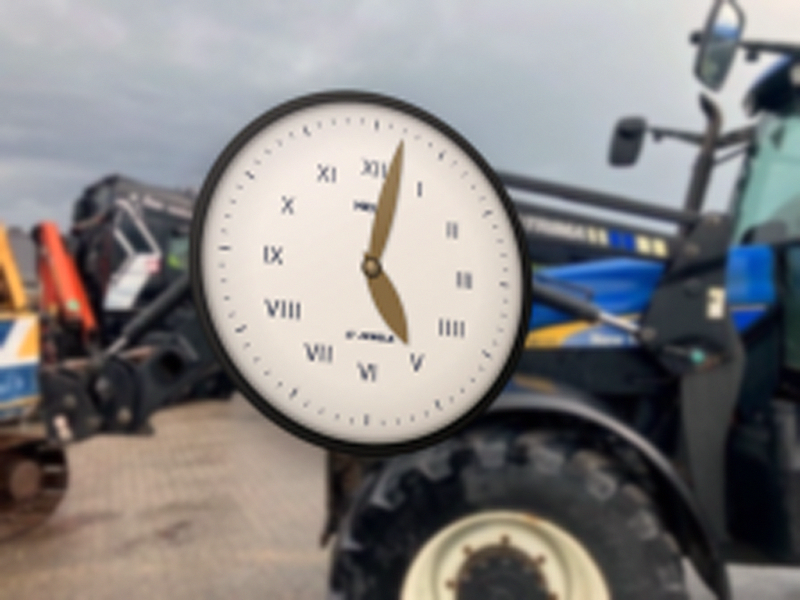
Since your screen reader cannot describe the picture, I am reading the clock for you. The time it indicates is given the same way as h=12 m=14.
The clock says h=5 m=2
